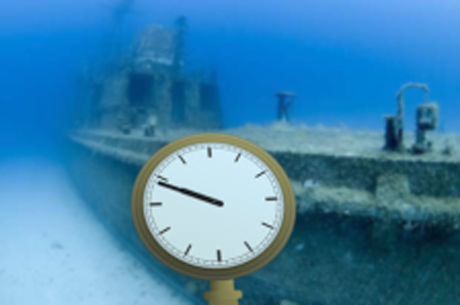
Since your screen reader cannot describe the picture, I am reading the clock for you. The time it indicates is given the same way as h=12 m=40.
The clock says h=9 m=49
